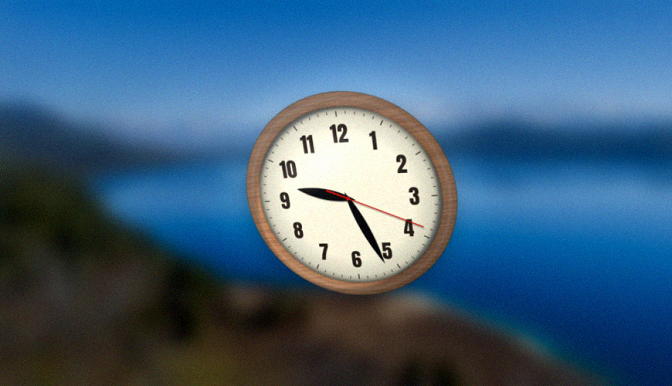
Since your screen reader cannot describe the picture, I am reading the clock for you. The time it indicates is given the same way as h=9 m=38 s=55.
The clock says h=9 m=26 s=19
